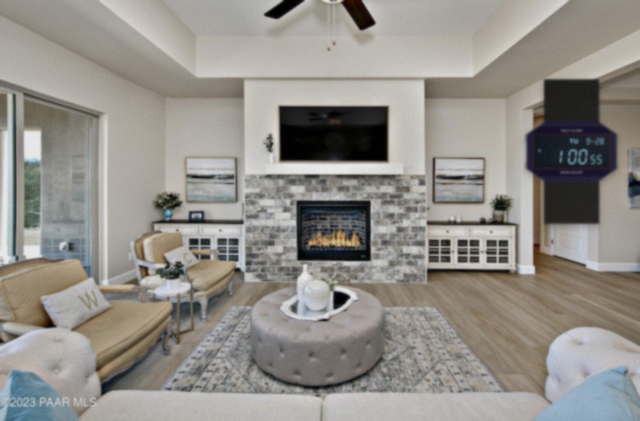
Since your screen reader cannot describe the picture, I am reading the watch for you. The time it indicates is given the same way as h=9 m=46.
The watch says h=1 m=0
